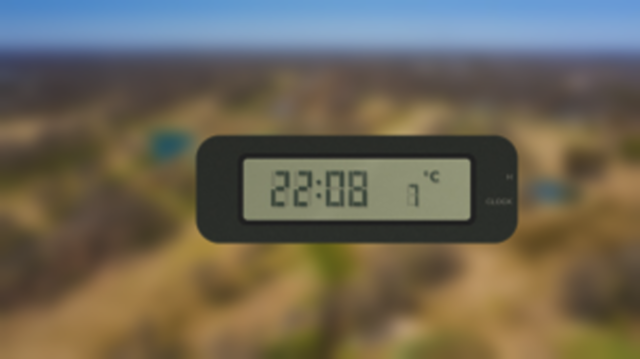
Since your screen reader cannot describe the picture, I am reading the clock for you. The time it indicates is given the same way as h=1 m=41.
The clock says h=22 m=8
